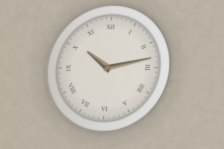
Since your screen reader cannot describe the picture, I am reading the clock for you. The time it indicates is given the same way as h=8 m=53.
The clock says h=10 m=13
